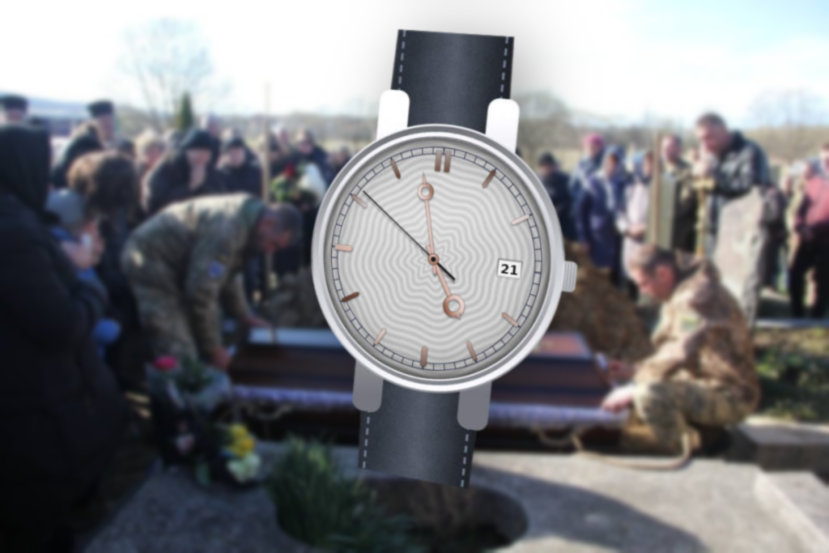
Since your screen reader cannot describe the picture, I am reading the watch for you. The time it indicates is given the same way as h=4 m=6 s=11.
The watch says h=4 m=57 s=51
